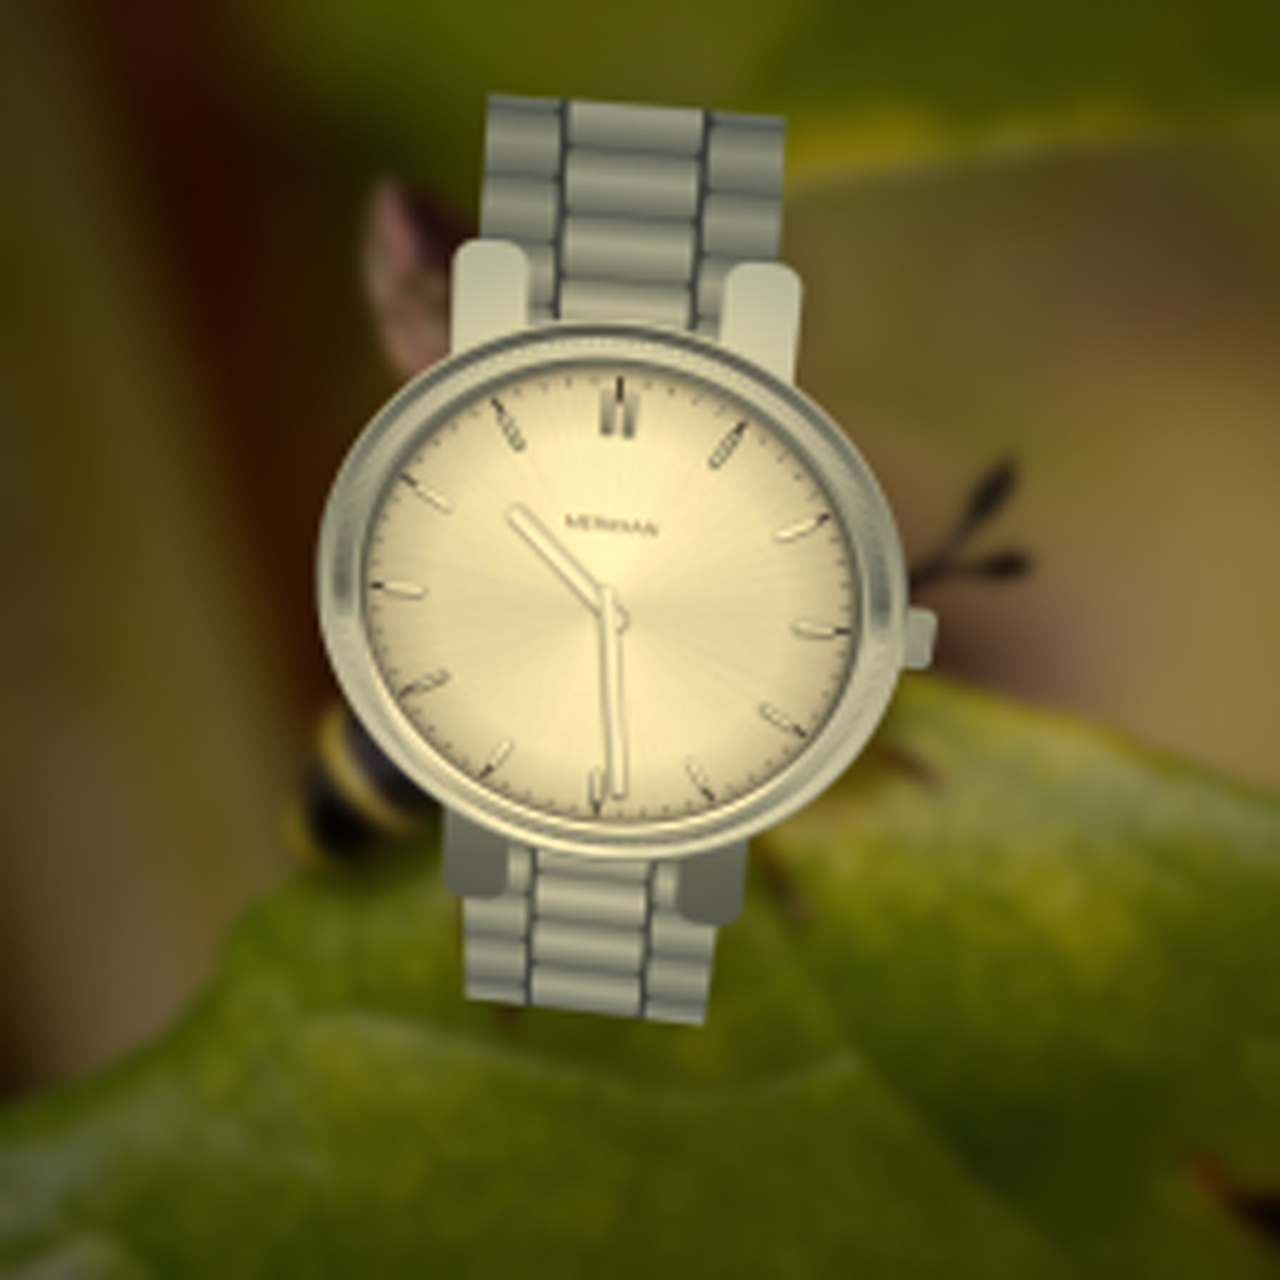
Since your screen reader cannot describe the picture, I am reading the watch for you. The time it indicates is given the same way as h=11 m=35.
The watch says h=10 m=29
